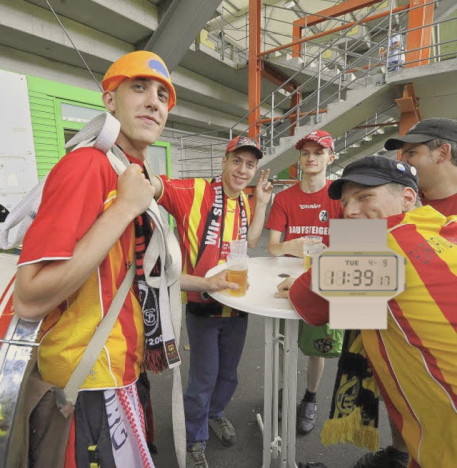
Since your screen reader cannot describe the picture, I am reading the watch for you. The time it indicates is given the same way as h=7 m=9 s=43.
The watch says h=11 m=39 s=17
